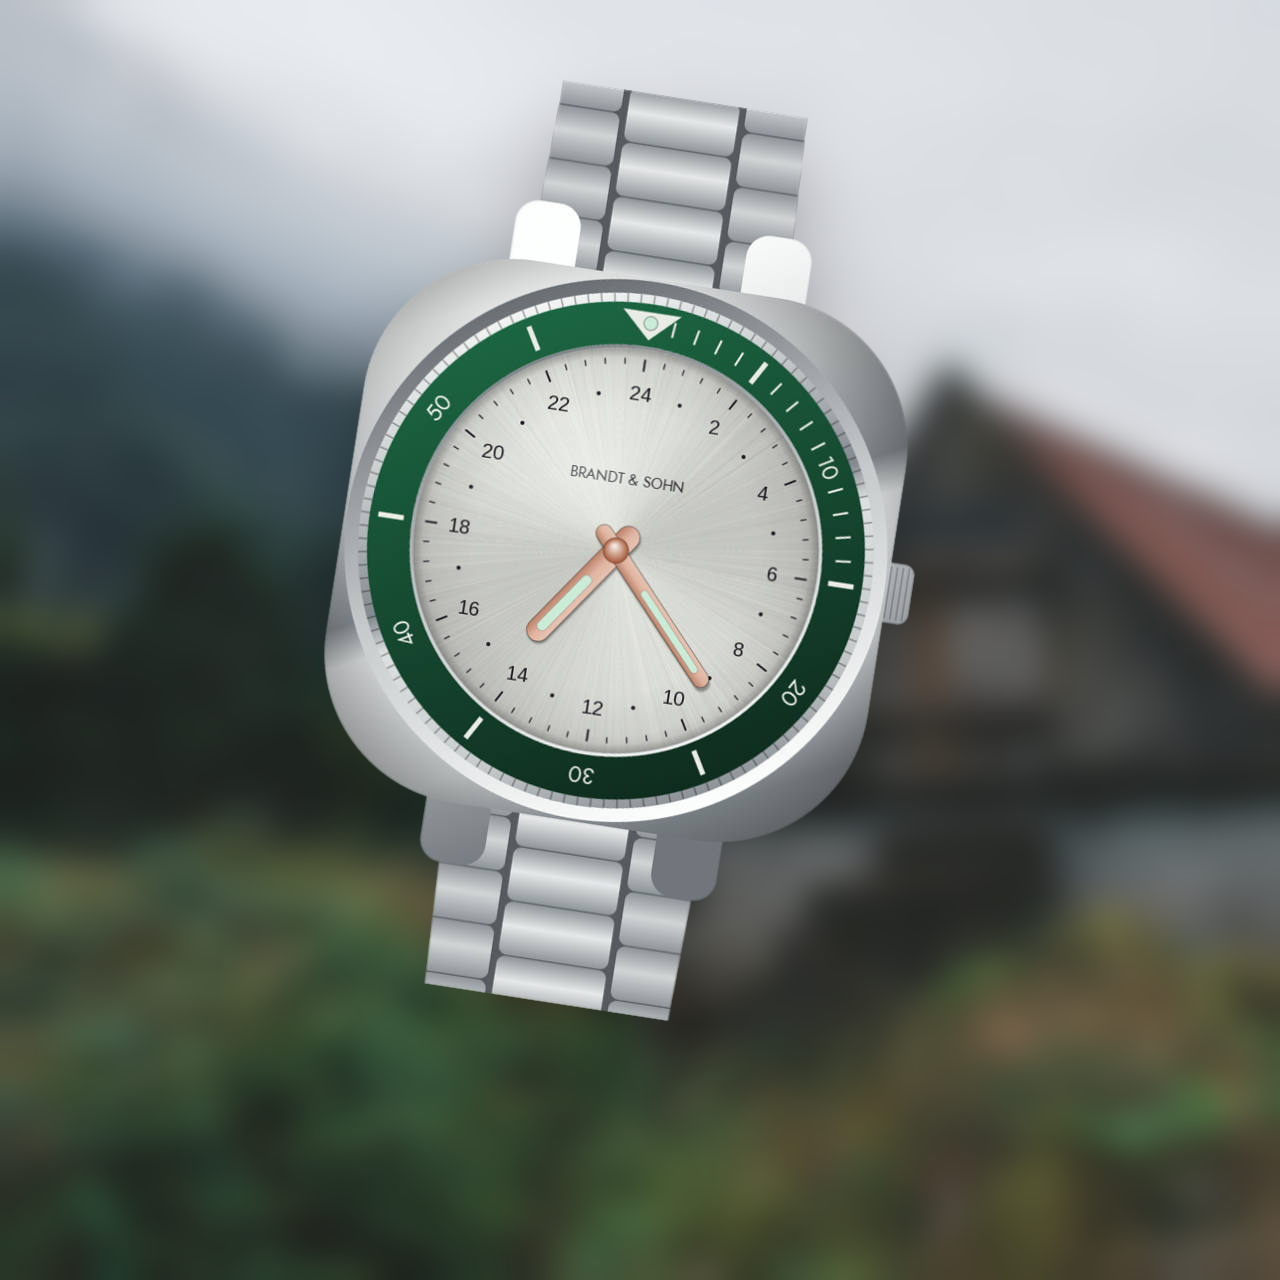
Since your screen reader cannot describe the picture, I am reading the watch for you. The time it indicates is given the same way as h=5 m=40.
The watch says h=14 m=23
